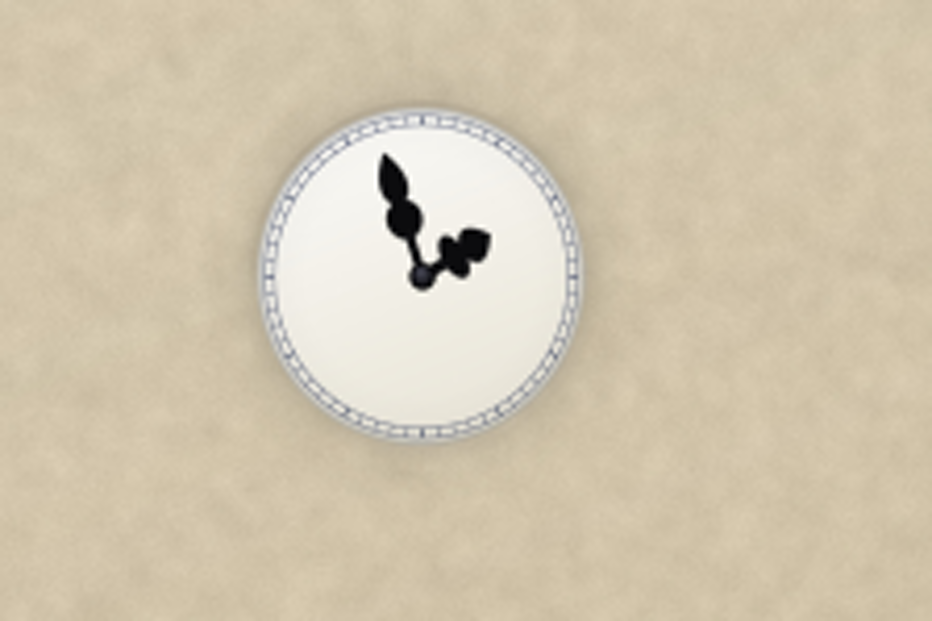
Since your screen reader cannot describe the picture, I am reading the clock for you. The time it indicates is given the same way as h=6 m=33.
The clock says h=1 m=57
